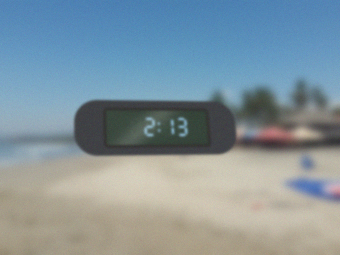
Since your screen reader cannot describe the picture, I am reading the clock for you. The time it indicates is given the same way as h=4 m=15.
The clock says h=2 m=13
